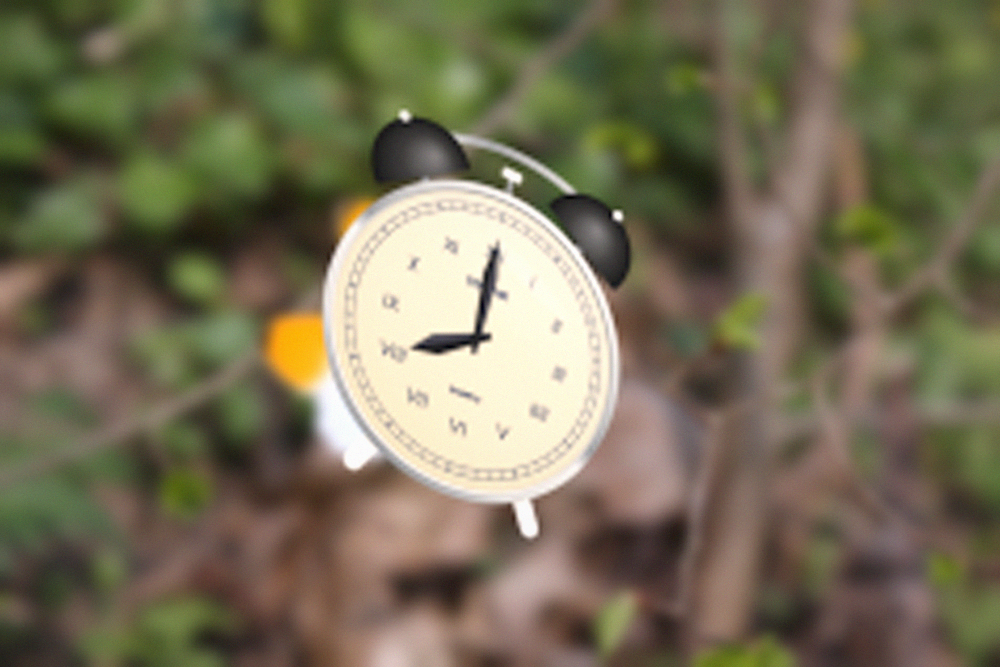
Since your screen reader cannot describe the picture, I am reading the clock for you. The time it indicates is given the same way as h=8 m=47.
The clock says h=8 m=0
